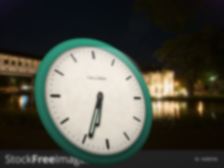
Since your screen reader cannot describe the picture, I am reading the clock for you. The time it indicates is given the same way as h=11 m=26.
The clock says h=6 m=34
